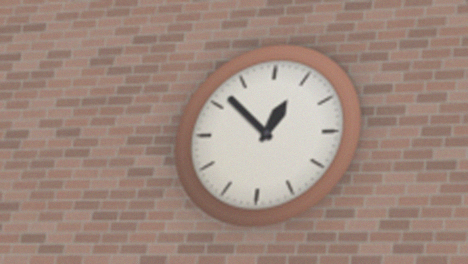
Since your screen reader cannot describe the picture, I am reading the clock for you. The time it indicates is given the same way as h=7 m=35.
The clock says h=12 m=52
